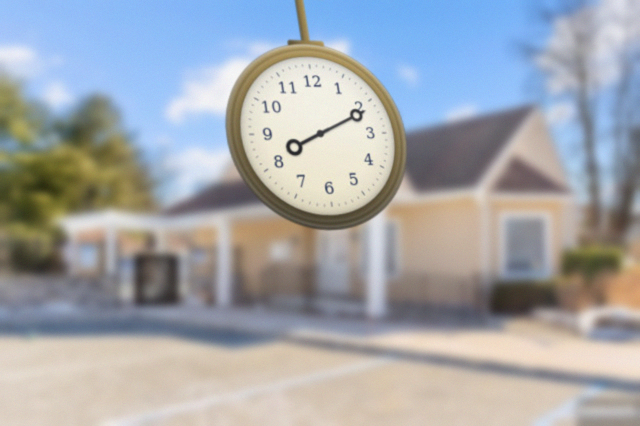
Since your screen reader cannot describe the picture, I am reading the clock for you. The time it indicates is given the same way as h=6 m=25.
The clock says h=8 m=11
